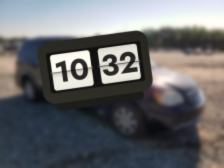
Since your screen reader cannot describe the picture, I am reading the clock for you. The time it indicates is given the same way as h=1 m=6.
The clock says h=10 m=32
